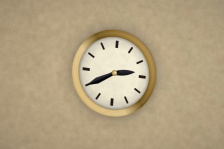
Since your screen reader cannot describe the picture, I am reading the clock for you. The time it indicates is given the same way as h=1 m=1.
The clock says h=2 m=40
